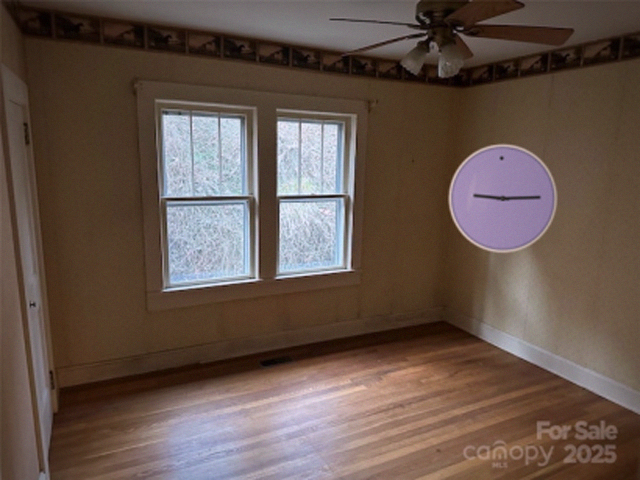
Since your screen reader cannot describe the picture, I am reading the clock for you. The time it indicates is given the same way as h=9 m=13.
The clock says h=9 m=15
